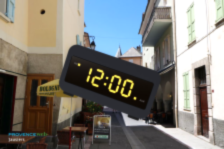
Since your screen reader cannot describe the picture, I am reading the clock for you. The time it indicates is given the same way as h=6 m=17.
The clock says h=12 m=0
